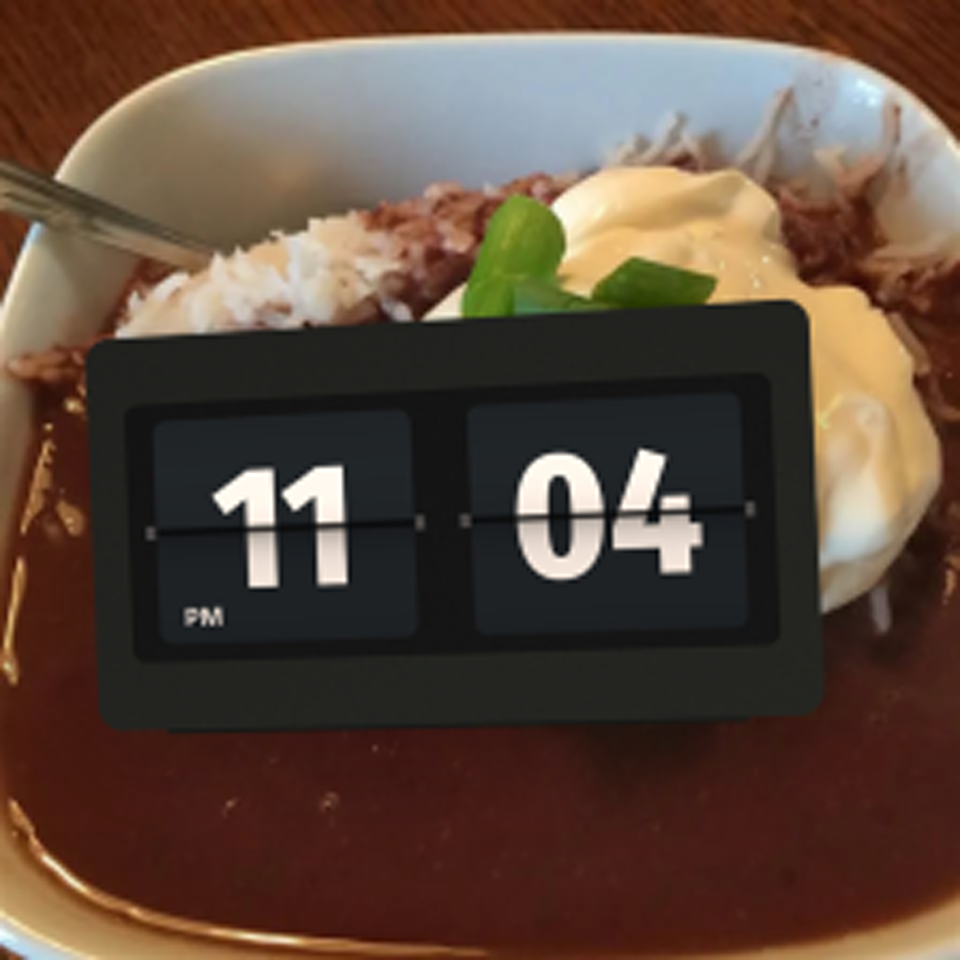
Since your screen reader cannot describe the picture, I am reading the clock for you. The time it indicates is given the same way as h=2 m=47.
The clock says h=11 m=4
